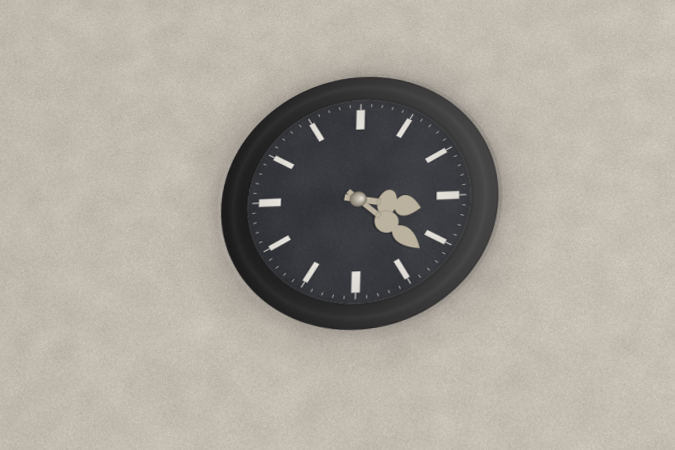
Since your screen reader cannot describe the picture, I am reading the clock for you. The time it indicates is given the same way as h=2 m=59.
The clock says h=3 m=22
